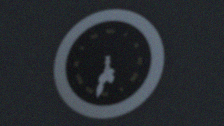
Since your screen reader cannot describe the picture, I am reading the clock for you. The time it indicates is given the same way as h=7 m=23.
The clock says h=5 m=32
